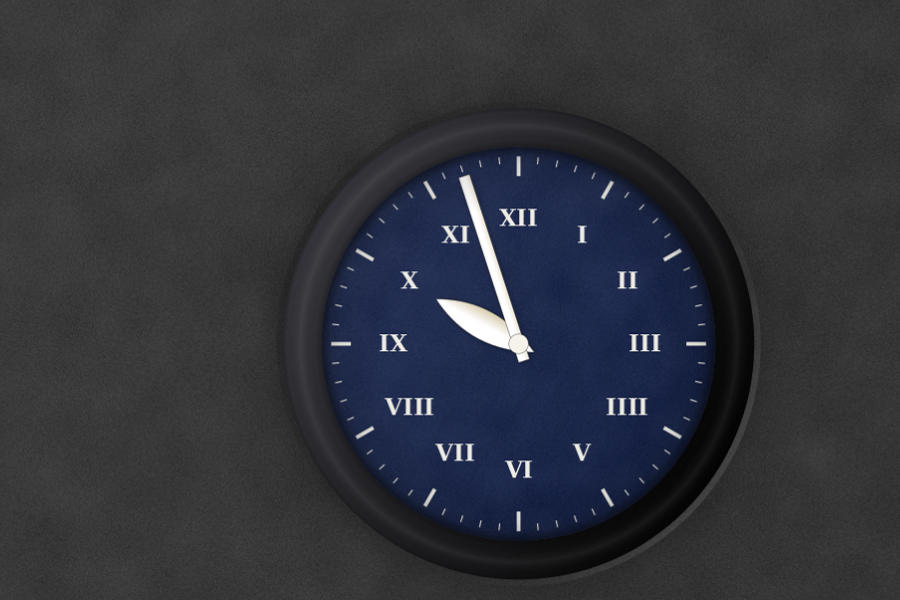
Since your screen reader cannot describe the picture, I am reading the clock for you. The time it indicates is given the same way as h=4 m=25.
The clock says h=9 m=57
